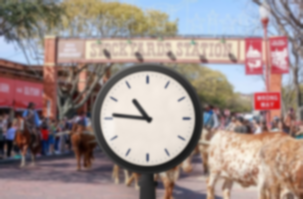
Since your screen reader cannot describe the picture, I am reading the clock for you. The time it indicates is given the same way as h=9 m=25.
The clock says h=10 m=46
